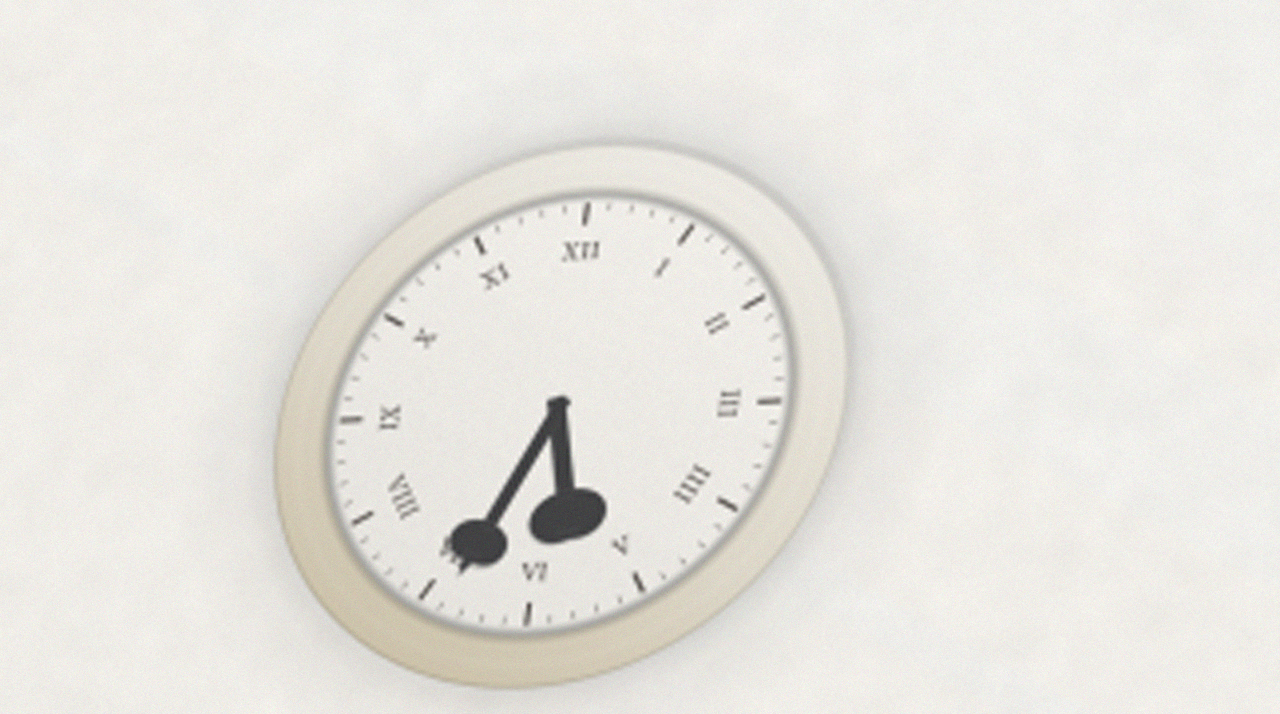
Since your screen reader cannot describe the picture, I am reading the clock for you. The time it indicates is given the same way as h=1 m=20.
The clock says h=5 m=34
